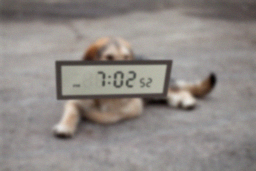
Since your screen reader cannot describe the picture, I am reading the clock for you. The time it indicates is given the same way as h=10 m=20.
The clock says h=7 m=2
